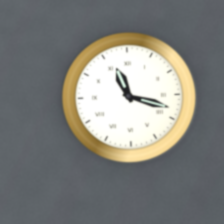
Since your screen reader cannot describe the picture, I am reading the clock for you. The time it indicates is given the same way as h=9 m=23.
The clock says h=11 m=18
